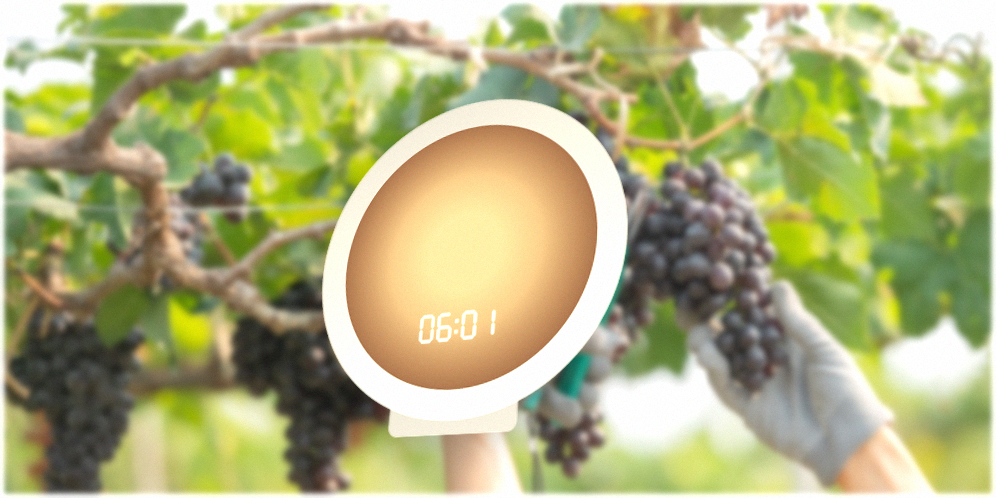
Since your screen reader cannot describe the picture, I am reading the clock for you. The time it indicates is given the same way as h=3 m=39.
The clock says h=6 m=1
